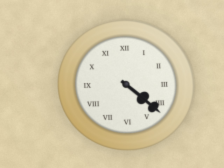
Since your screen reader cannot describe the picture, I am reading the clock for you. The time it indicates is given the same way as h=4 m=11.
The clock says h=4 m=22
